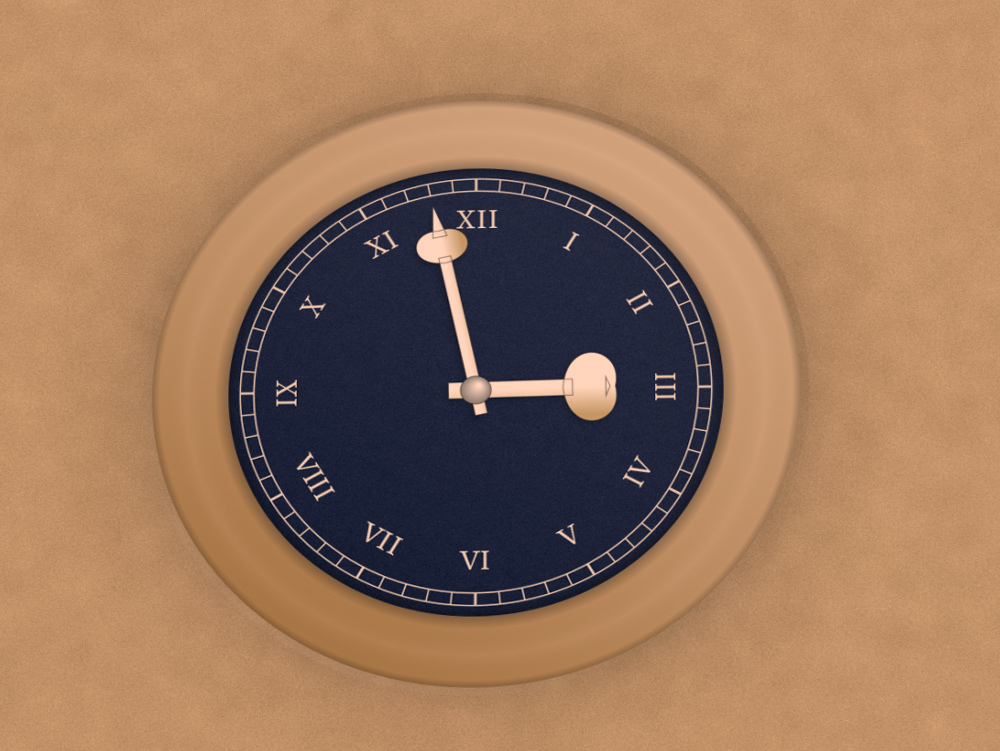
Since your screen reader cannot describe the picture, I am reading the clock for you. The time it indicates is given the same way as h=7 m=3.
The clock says h=2 m=58
